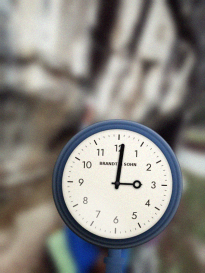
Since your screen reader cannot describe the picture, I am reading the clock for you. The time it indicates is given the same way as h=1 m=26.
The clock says h=3 m=1
